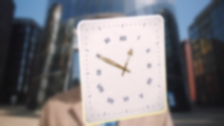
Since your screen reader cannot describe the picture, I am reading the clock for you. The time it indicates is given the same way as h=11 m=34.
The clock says h=12 m=50
